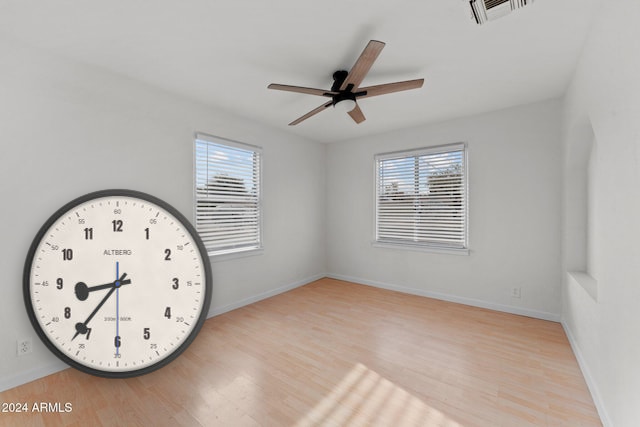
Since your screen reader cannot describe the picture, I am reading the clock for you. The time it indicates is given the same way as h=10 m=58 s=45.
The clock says h=8 m=36 s=30
